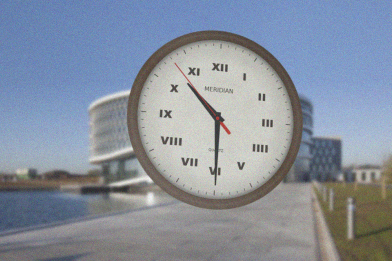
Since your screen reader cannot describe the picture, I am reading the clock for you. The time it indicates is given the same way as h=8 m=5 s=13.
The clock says h=10 m=29 s=53
